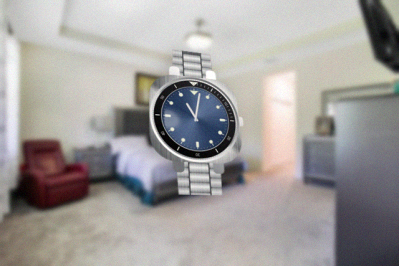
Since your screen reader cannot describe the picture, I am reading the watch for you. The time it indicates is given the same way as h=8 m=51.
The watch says h=11 m=2
